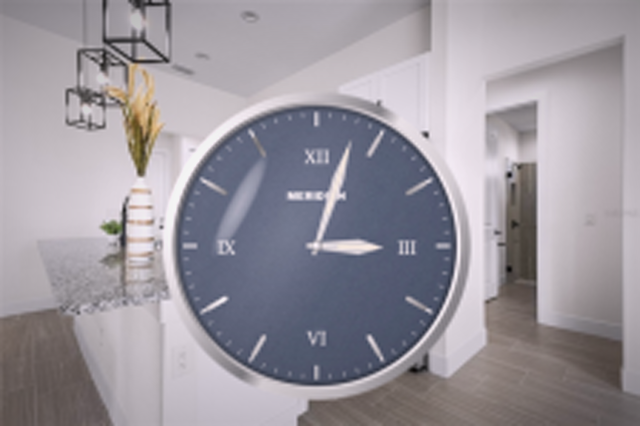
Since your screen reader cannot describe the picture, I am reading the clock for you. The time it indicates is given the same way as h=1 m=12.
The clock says h=3 m=3
